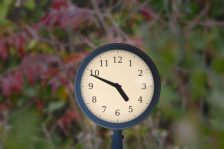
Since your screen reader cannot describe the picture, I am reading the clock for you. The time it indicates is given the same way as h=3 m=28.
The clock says h=4 m=49
